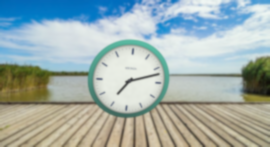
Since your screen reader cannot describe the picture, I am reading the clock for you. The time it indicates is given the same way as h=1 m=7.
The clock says h=7 m=12
